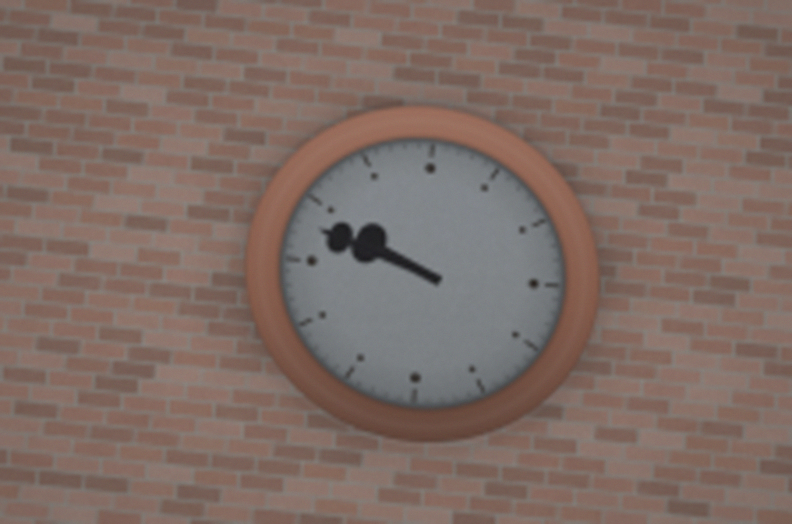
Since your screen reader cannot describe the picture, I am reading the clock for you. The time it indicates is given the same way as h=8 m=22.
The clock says h=9 m=48
